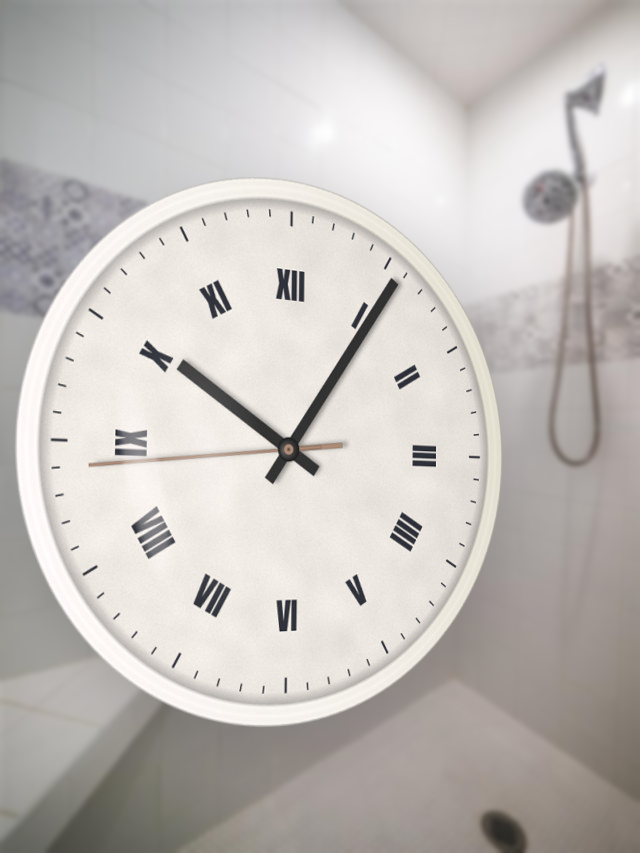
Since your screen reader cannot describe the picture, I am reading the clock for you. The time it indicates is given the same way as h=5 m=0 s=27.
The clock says h=10 m=5 s=44
